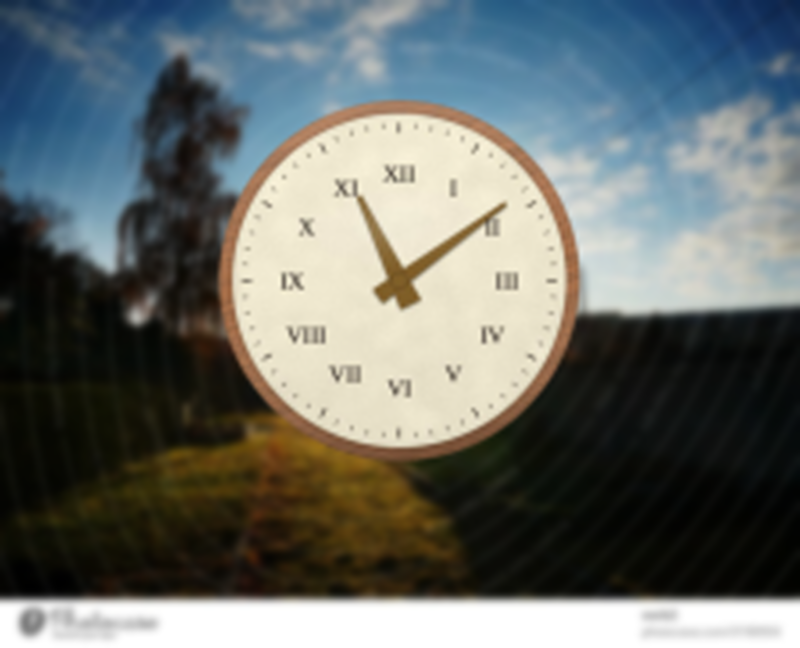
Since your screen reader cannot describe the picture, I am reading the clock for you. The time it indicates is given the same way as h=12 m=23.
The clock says h=11 m=9
